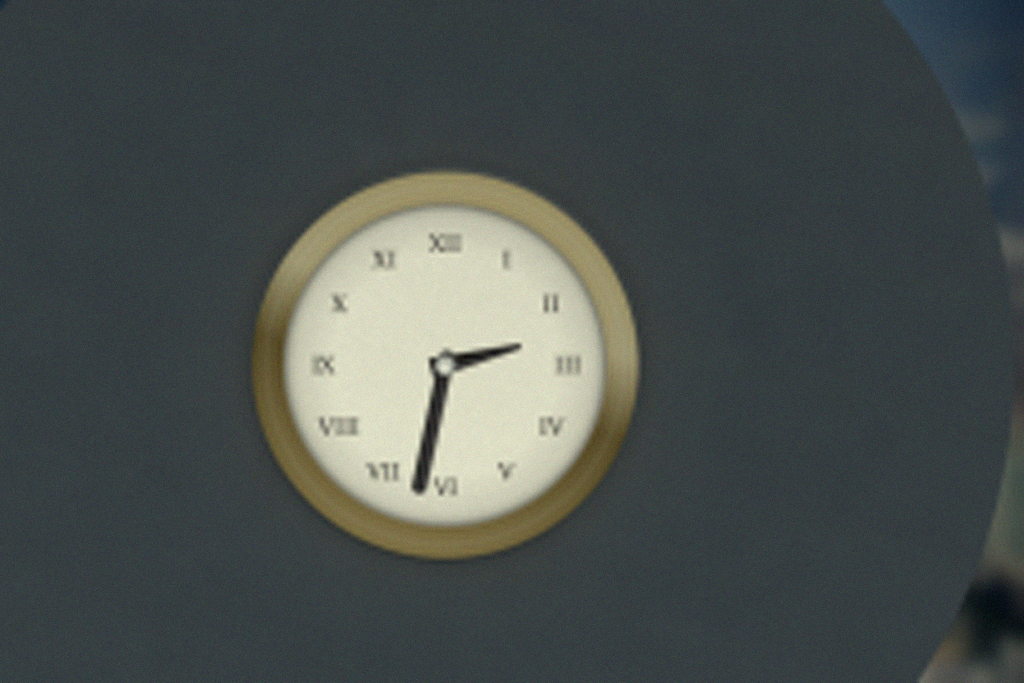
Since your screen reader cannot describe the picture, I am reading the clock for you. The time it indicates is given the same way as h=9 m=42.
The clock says h=2 m=32
